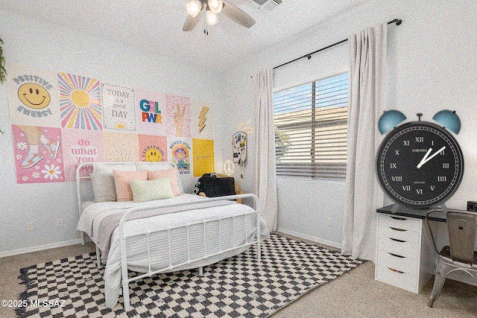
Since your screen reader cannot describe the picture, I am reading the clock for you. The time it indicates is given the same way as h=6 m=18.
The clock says h=1 m=9
